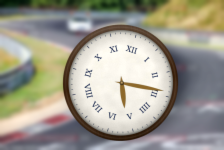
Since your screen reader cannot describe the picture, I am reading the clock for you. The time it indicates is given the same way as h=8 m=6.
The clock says h=5 m=14
